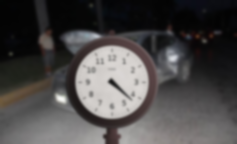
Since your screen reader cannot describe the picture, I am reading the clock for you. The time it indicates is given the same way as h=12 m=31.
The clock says h=4 m=22
